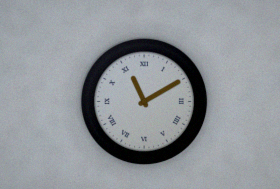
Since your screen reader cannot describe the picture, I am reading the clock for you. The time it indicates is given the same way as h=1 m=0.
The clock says h=11 m=10
